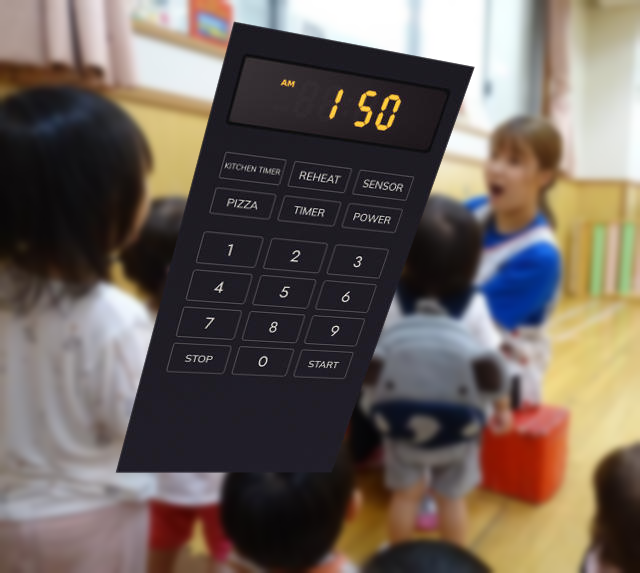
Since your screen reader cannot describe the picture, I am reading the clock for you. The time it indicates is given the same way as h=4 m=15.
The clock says h=1 m=50
